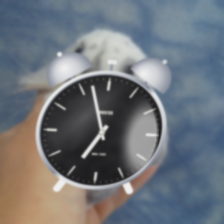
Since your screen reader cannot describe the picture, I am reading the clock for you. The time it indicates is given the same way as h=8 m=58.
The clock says h=6 m=57
